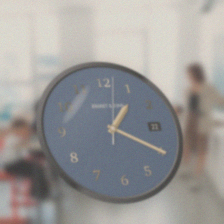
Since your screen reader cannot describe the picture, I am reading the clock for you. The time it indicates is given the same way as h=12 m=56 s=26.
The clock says h=1 m=20 s=2
